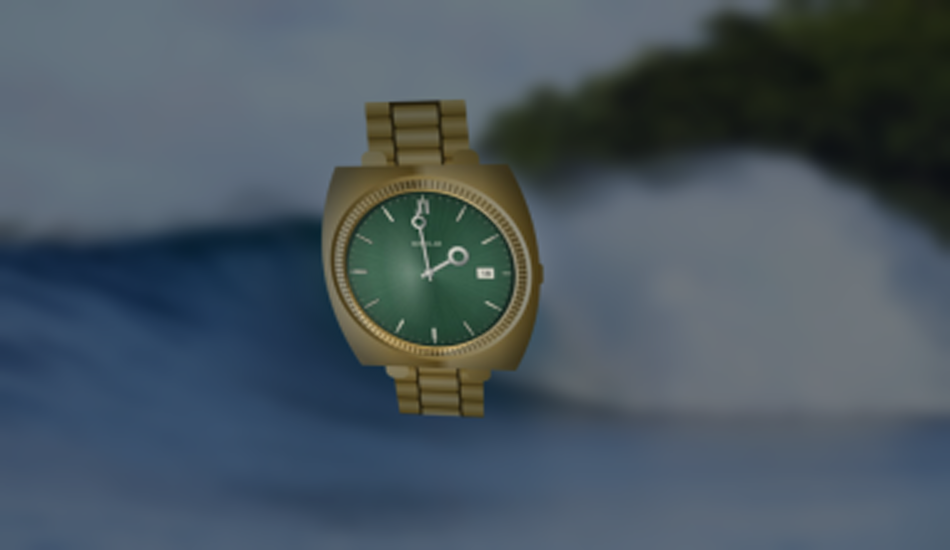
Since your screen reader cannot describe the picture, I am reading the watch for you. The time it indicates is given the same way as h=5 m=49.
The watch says h=1 m=59
